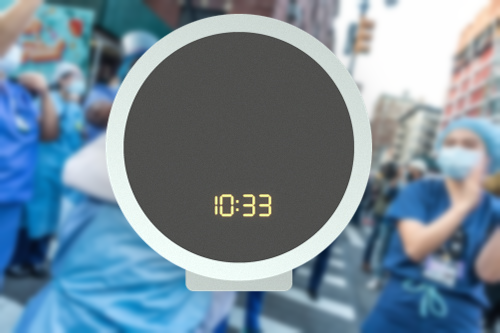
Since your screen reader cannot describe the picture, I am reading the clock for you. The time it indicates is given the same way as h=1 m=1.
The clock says h=10 m=33
